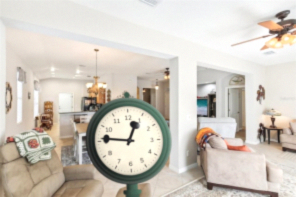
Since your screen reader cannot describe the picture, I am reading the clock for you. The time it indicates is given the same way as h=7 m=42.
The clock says h=12 m=46
